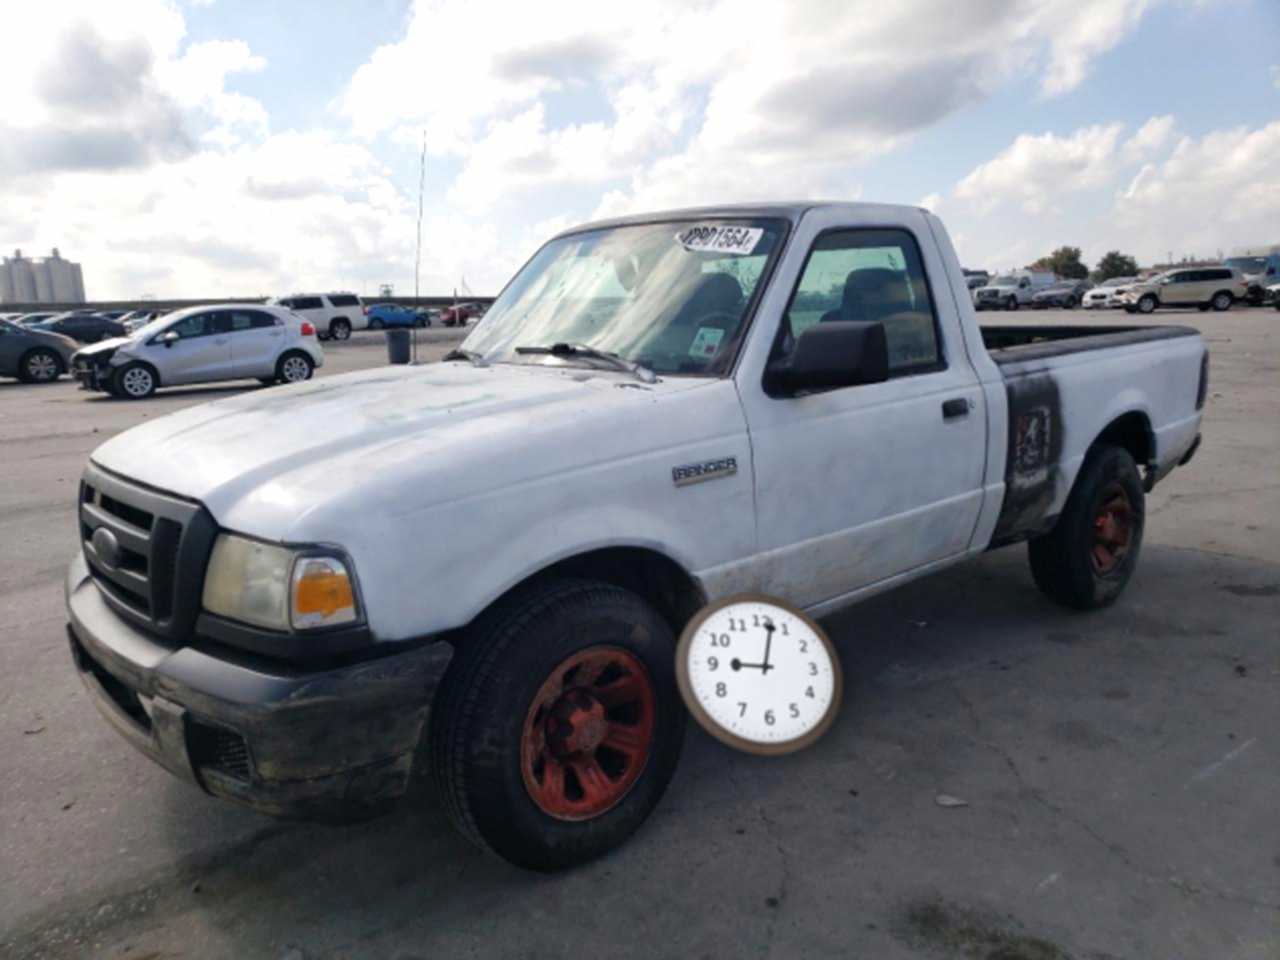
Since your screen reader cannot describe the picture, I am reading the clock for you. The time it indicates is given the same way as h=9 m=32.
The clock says h=9 m=2
